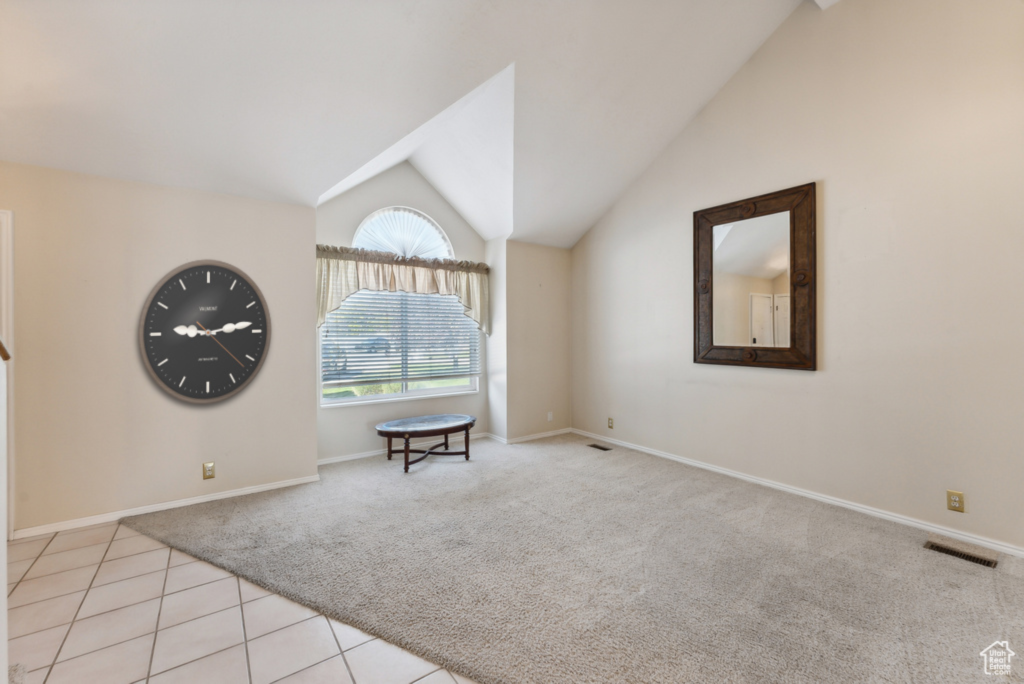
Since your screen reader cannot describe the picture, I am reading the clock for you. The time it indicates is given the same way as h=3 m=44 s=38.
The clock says h=9 m=13 s=22
